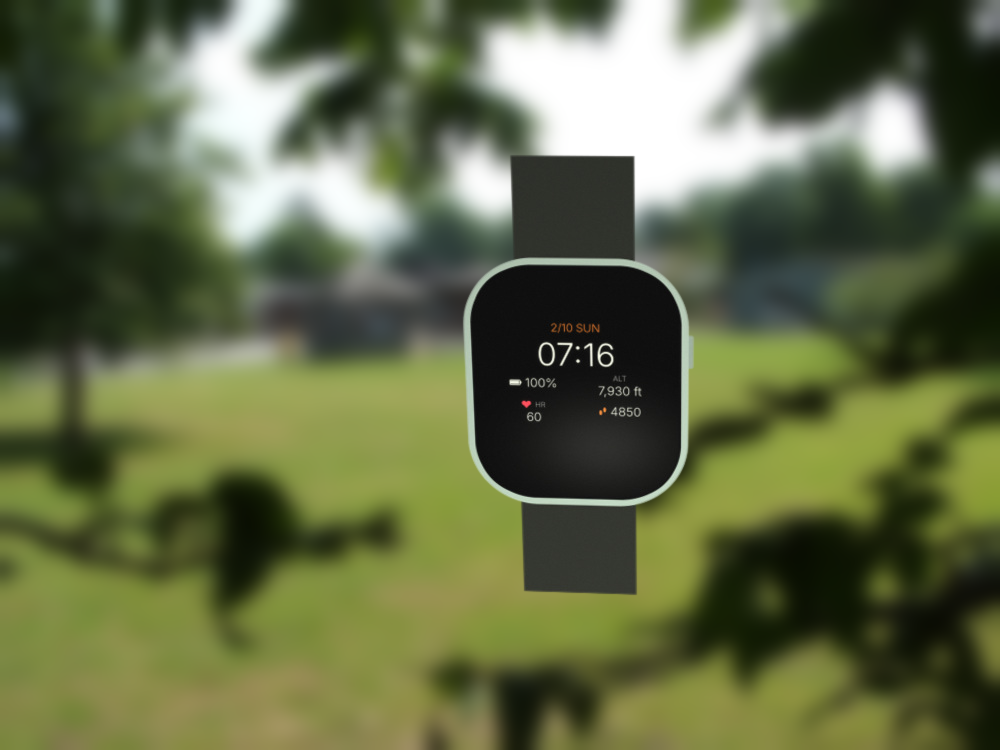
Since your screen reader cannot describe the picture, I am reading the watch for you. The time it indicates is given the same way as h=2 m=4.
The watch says h=7 m=16
